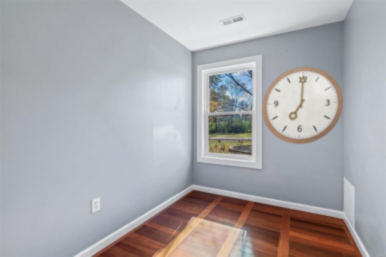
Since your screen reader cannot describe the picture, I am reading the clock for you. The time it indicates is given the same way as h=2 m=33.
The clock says h=7 m=0
